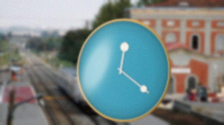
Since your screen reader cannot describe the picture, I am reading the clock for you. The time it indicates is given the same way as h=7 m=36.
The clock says h=12 m=21
